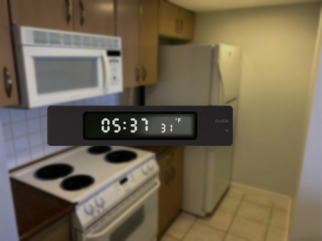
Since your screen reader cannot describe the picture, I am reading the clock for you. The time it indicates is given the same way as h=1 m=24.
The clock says h=5 m=37
